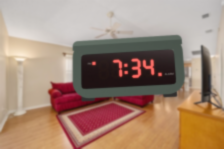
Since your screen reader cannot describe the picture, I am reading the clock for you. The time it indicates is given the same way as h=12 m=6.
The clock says h=7 m=34
